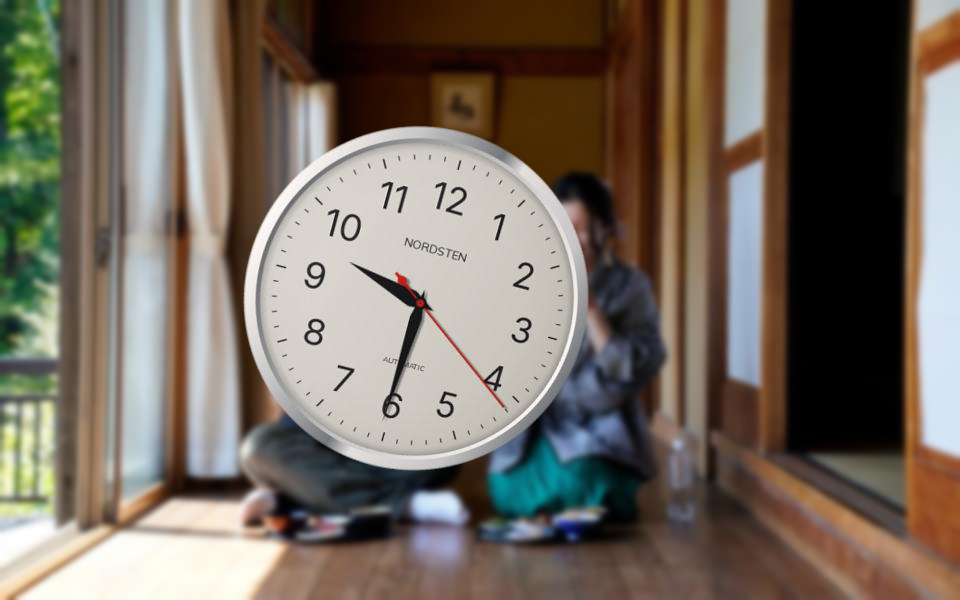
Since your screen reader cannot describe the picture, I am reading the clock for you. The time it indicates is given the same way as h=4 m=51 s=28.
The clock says h=9 m=30 s=21
